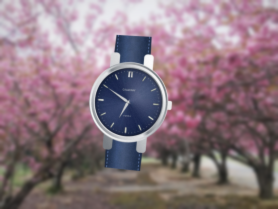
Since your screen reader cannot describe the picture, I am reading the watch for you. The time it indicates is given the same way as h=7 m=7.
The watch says h=6 m=50
